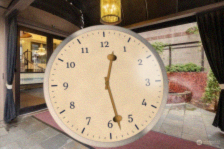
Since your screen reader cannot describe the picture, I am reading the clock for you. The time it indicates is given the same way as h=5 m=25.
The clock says h=12 m=28
